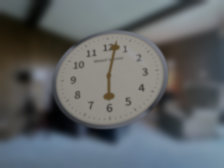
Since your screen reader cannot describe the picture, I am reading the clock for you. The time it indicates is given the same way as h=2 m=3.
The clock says h=6 m=2
